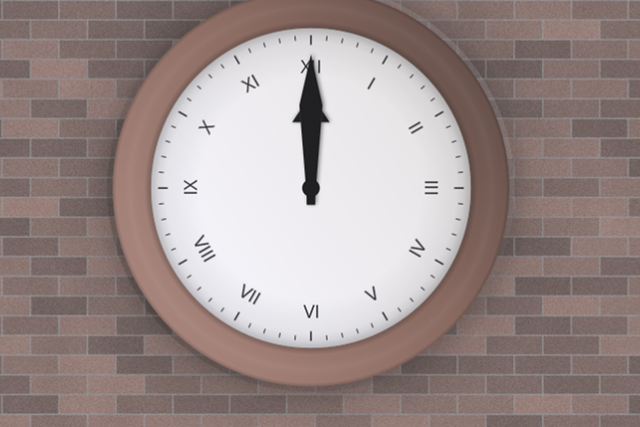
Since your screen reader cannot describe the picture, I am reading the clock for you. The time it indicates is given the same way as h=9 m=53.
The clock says h=12 m=0
